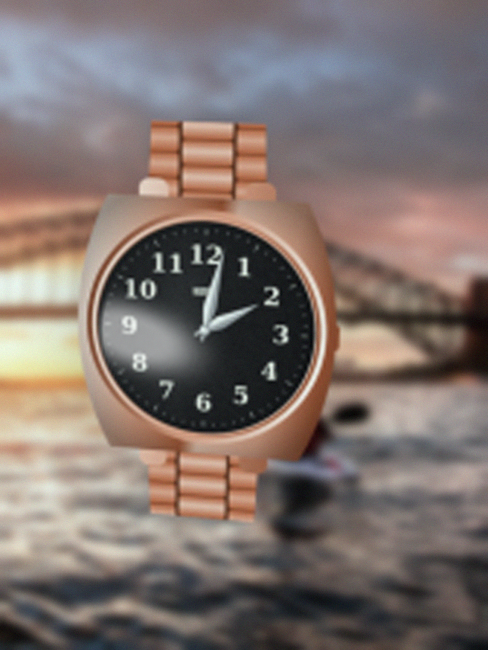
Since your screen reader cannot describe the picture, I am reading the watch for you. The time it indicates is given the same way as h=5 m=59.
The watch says h=2 m=2
